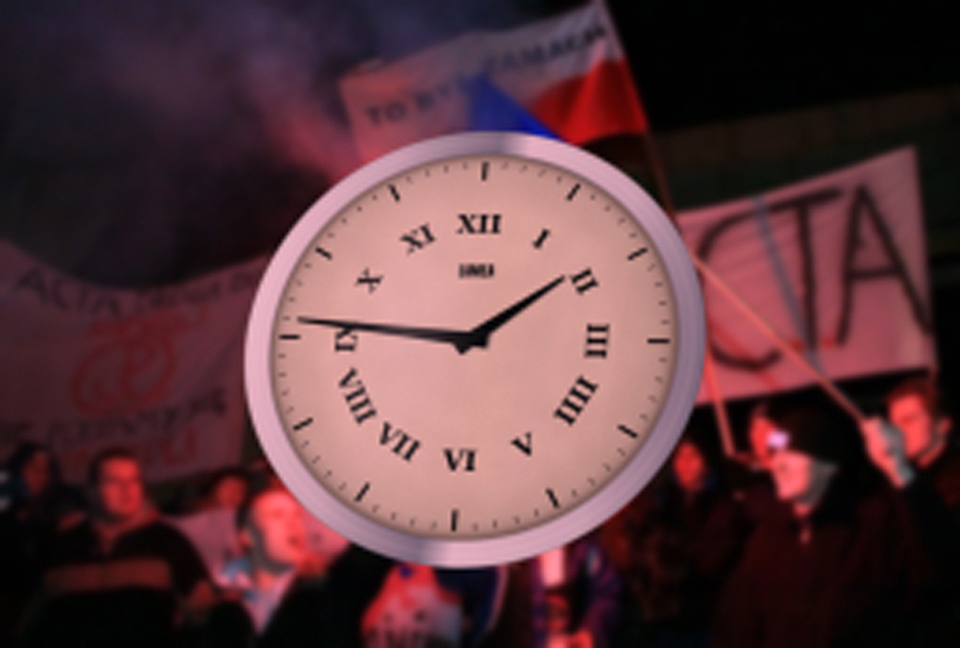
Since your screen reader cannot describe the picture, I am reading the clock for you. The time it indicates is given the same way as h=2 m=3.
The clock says h=1 m=46
